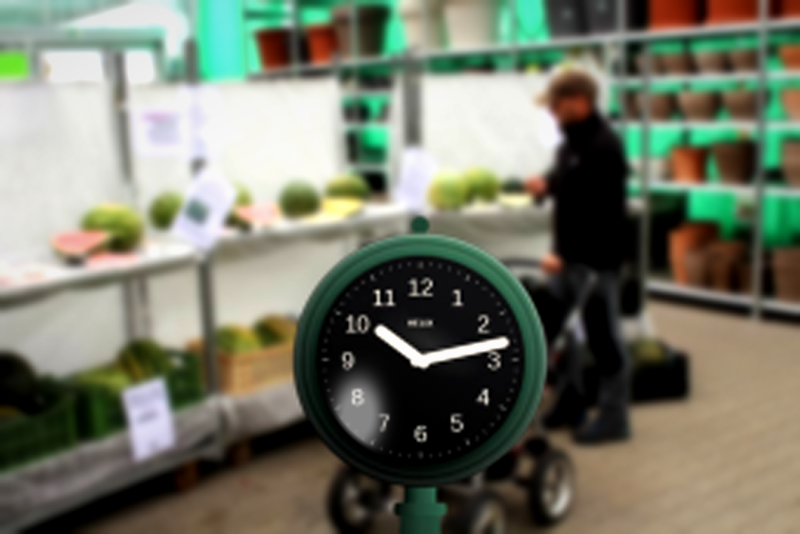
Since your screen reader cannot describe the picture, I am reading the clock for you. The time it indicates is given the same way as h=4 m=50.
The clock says h=10 m=13
